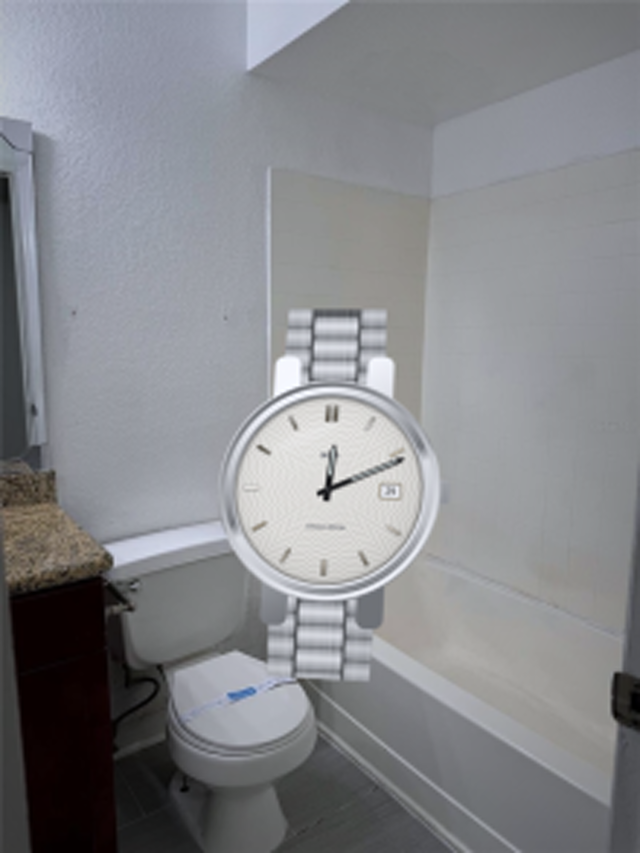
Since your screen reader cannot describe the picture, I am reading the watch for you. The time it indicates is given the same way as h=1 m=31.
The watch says h=12 m=11
